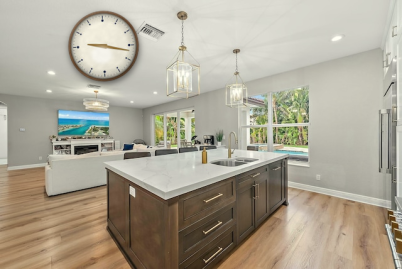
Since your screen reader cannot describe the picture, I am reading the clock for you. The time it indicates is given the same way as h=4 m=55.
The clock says h=9 m=17
